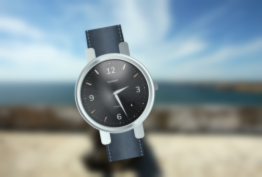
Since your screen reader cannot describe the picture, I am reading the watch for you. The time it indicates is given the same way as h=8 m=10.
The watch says h=2 m=27
